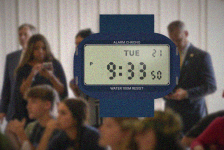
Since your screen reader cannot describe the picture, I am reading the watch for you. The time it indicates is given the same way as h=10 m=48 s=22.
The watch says h=9 m=33 s=50
